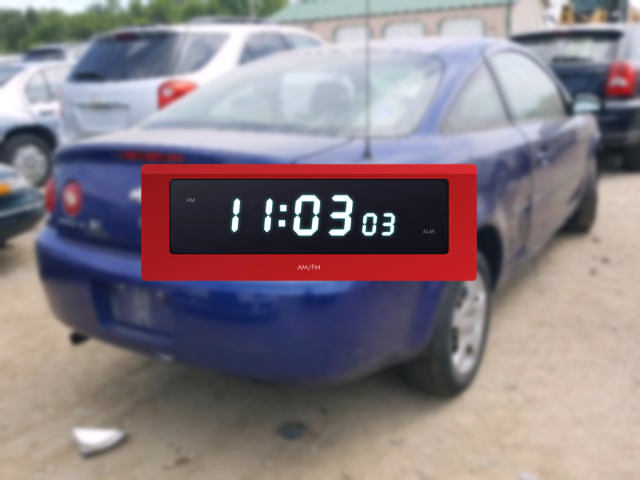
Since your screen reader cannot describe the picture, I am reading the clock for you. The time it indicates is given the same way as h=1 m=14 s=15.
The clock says h=11 m=3 s=3
